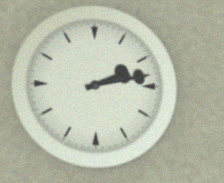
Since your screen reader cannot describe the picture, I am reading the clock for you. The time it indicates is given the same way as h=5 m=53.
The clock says h=2 m=13
